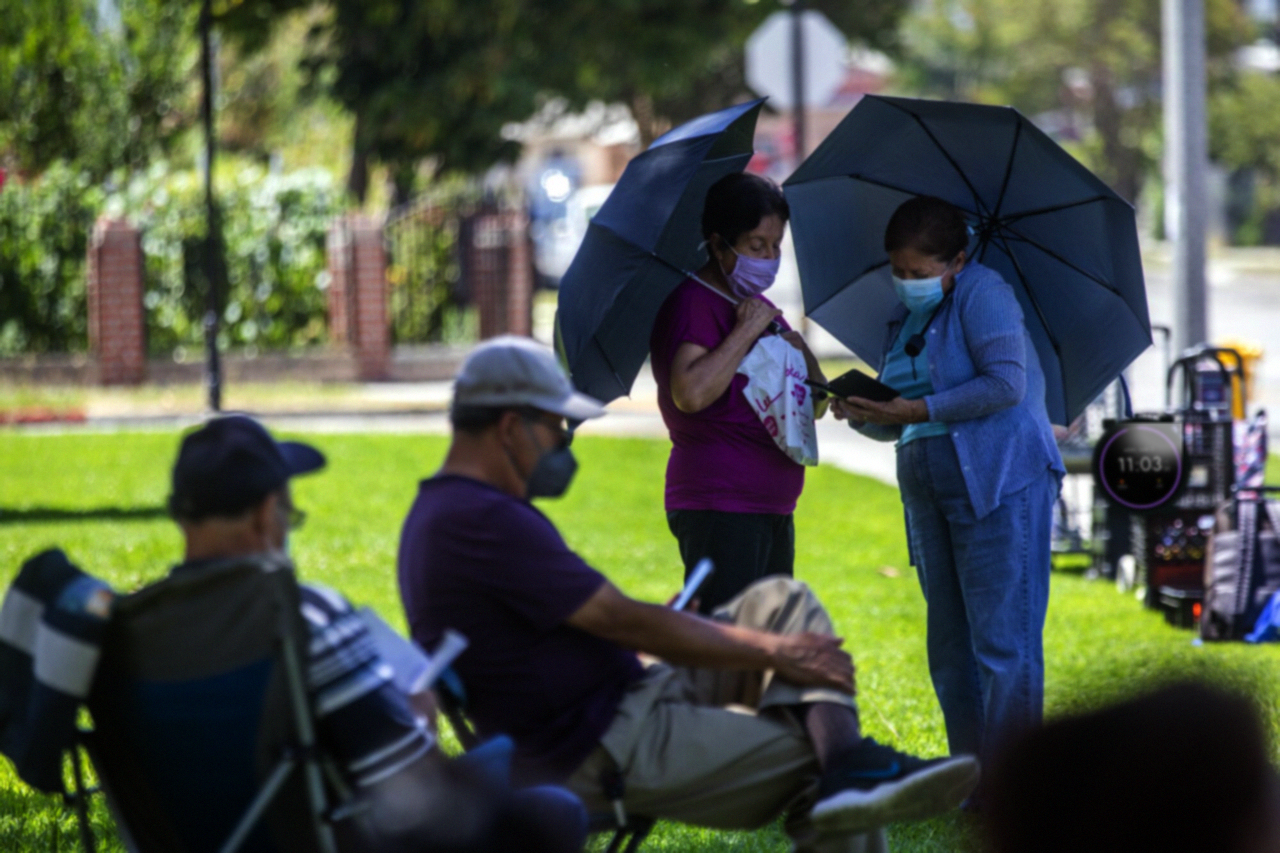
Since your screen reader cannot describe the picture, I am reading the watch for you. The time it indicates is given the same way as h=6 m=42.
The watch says h=11 m=3
